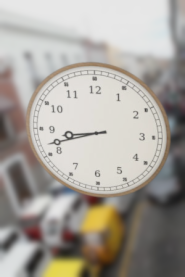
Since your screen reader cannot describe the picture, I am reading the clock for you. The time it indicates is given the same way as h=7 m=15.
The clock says h=8 m=42
